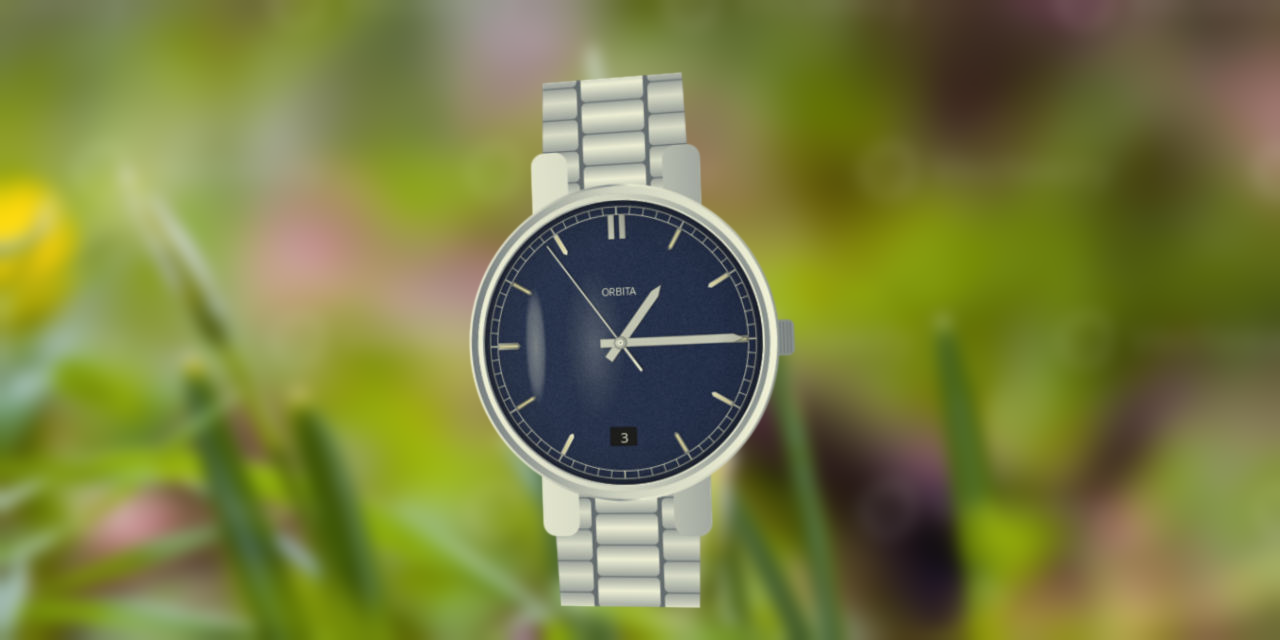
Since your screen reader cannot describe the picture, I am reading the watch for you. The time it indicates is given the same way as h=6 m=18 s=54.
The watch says h=1 m=14 s=54
